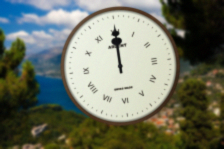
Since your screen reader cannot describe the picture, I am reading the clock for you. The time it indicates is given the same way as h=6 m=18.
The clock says h=12 m=0
